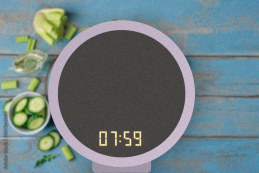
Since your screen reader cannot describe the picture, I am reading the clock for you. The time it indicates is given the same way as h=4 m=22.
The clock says h=7 m=59
